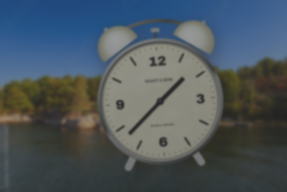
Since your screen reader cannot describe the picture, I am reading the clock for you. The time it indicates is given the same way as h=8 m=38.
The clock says h=1 m=38
